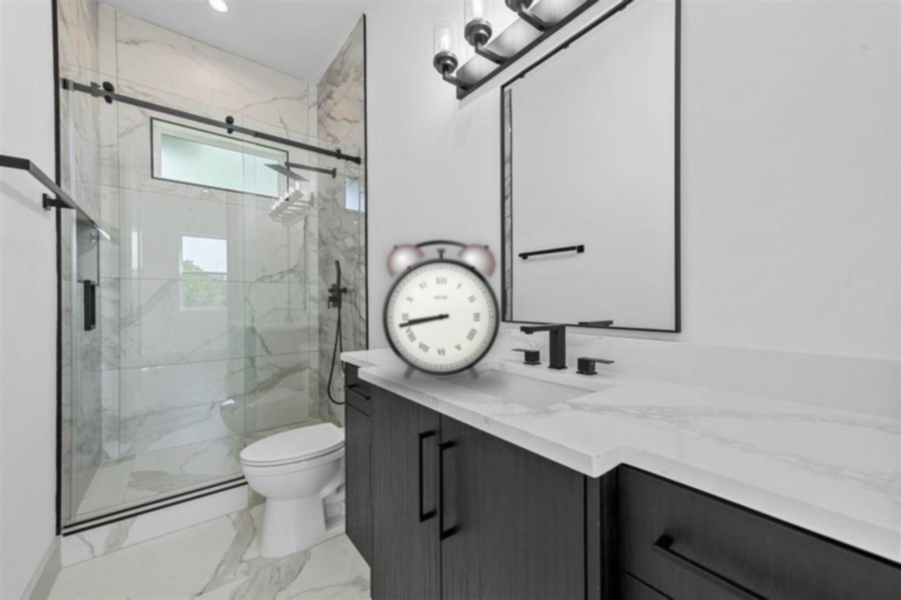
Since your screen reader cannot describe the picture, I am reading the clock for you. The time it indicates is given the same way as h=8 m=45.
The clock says h=8 m=43
